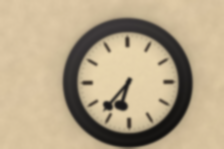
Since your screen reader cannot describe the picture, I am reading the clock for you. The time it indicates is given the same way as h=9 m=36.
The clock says h=6 m=37
